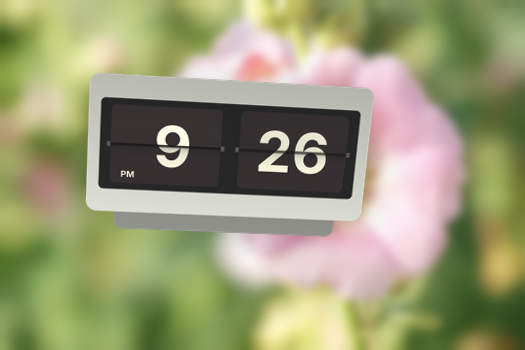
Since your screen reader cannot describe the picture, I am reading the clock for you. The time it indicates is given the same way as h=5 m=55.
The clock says h=9 m=26
